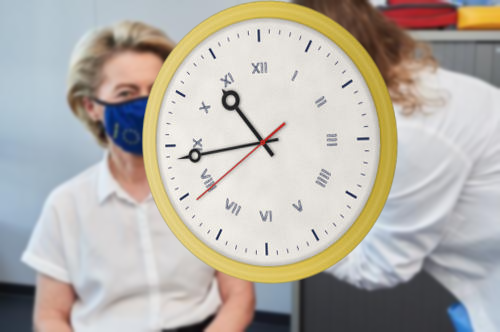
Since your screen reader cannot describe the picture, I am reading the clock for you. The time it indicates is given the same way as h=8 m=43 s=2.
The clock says h=10 m=43 s=39
